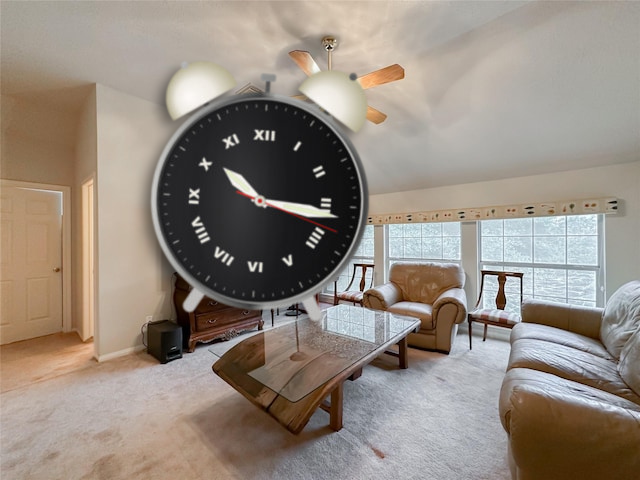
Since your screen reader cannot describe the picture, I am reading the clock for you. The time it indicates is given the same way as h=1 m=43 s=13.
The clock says h=10 m=16 s=18
